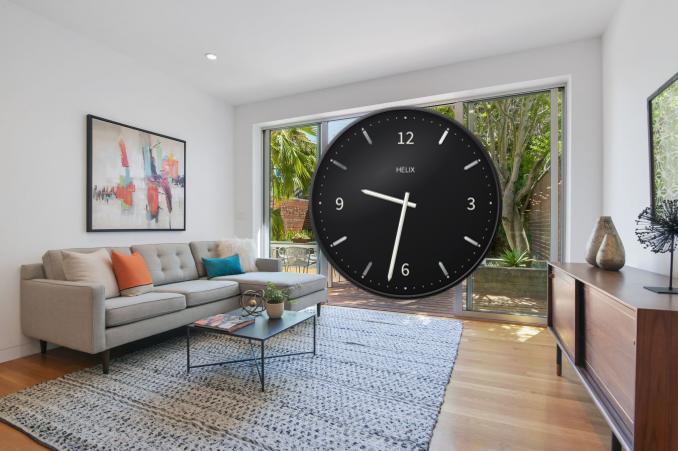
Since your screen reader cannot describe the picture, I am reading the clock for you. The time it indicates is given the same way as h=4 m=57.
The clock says h=9 m=32
